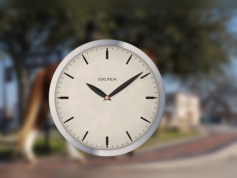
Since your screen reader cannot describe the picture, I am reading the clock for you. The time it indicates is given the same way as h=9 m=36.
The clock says h=10 m=9
